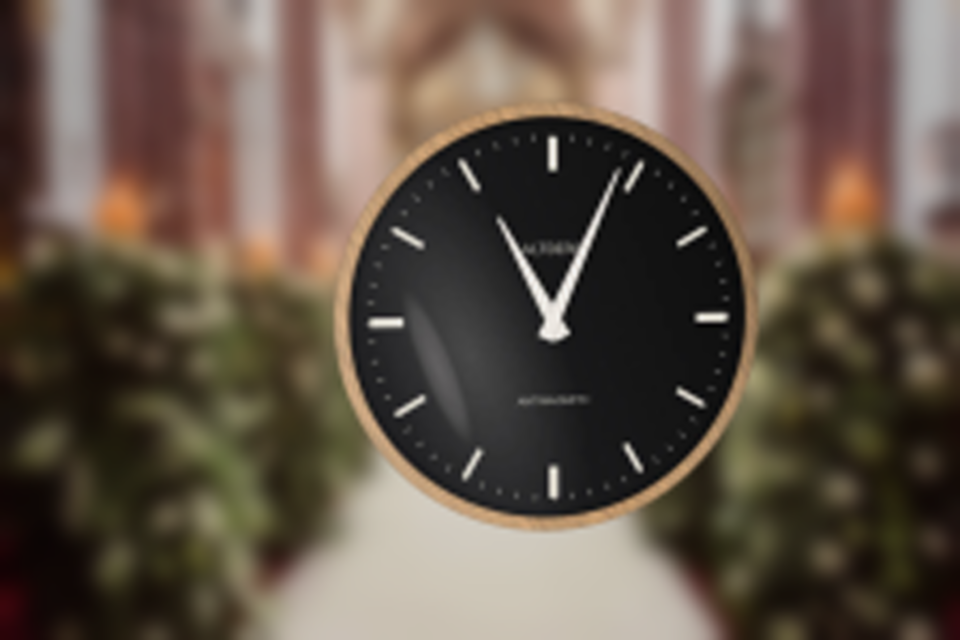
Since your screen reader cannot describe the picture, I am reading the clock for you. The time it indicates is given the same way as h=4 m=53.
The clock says h=11 m=4
